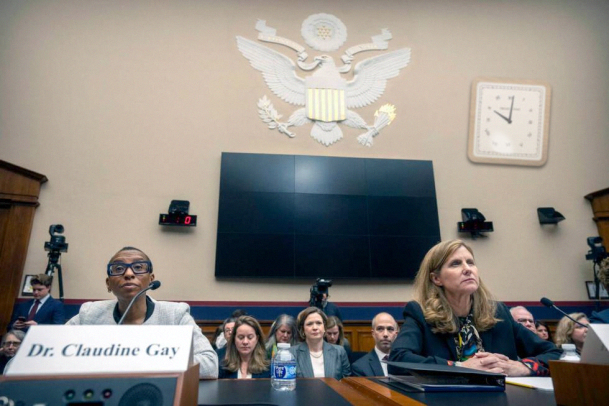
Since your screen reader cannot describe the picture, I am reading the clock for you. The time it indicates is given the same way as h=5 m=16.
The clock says h=10 m=1
